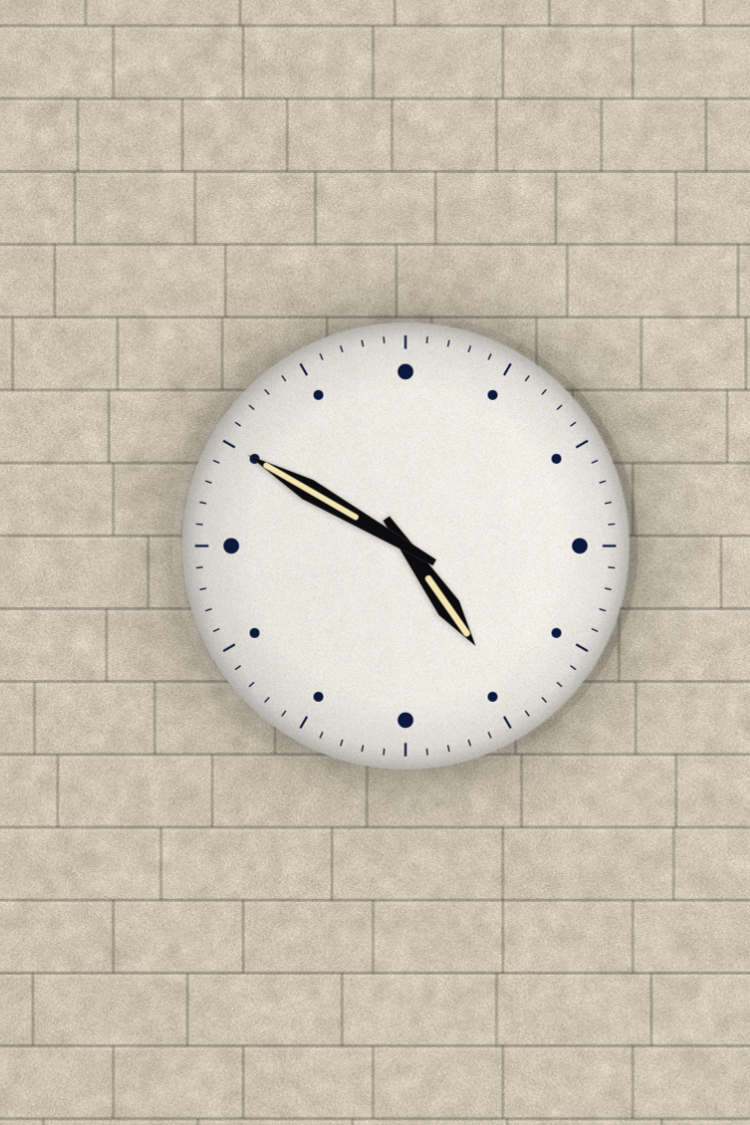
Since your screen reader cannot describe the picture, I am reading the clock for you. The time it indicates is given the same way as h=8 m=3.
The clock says h=4 m=50
